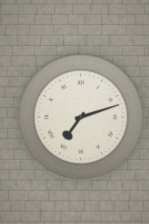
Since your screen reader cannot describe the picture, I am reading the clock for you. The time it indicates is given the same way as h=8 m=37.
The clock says h=7 m=12
